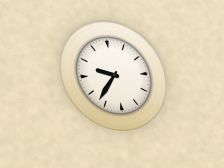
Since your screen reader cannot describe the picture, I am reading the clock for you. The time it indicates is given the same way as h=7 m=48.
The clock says h=9 m=37
